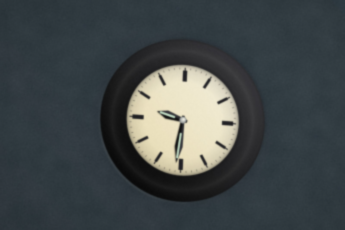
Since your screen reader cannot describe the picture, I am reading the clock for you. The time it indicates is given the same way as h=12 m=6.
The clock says h=9 m=31
